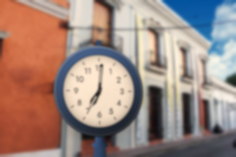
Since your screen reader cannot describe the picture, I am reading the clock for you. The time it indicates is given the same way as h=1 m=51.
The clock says h=7 m=1
